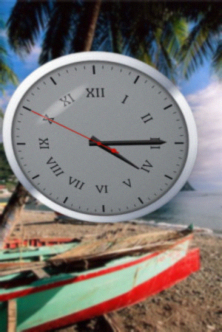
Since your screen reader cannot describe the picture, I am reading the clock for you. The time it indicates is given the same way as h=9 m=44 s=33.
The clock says h=4 m=14 s=50
